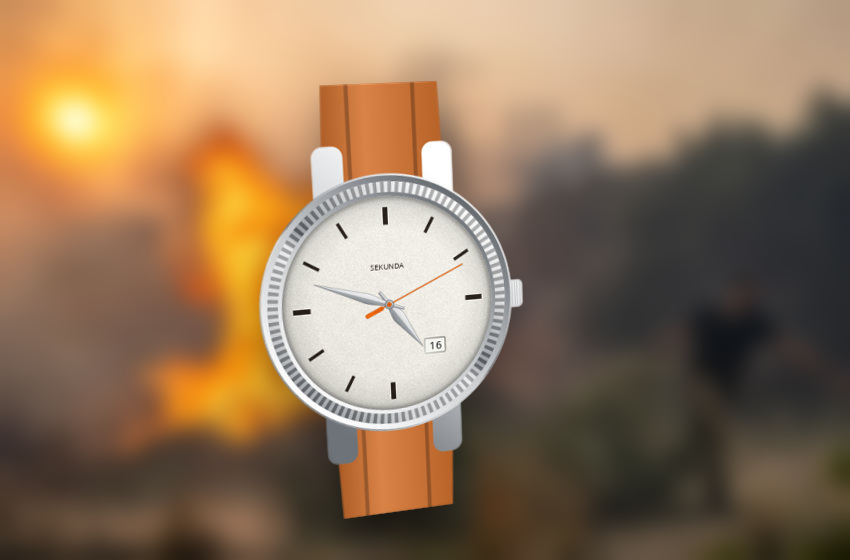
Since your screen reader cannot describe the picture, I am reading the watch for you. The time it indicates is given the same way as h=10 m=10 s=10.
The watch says h=4 m=48 s=11
